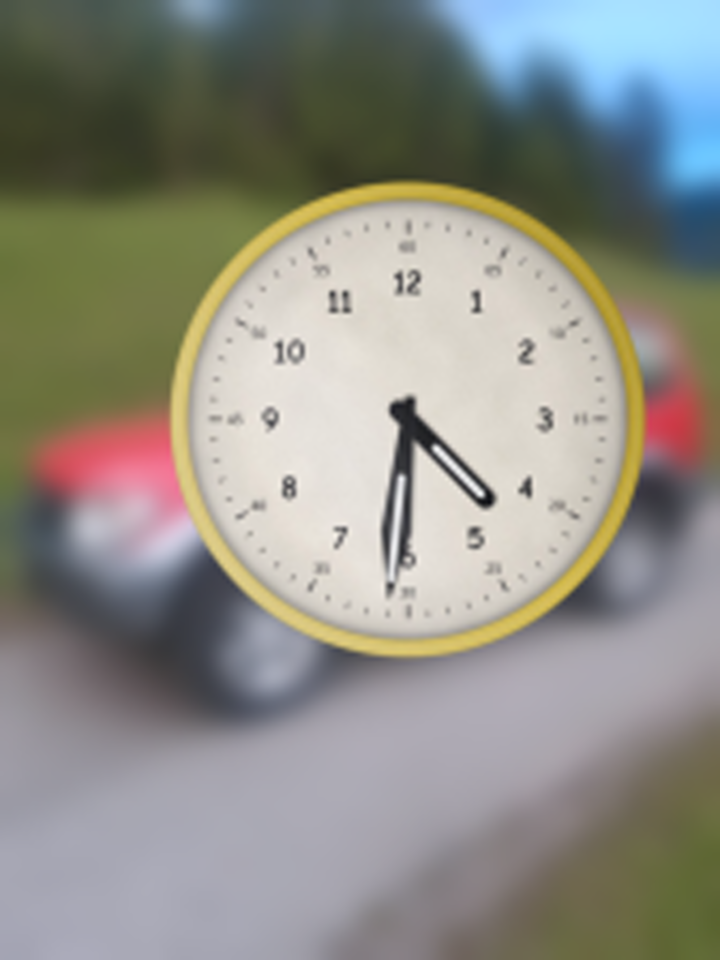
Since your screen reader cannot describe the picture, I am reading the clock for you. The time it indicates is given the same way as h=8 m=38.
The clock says h=4 m=31
